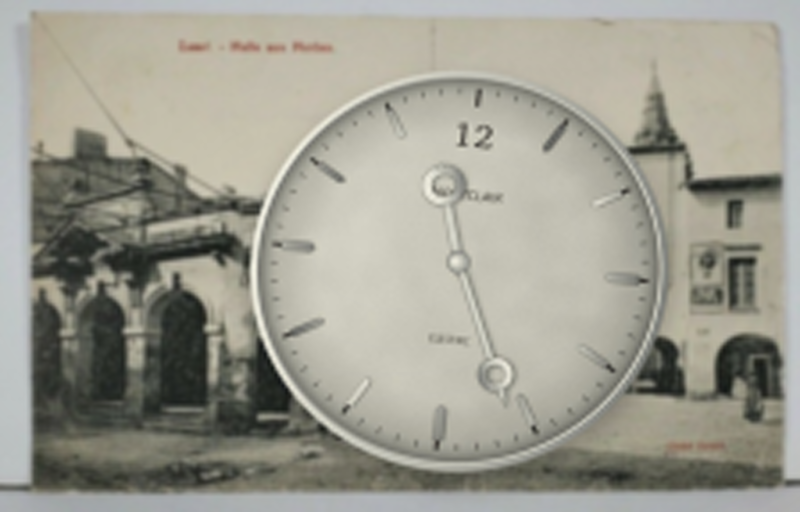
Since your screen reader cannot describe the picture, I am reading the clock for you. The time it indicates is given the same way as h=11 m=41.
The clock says h=11 m=26
